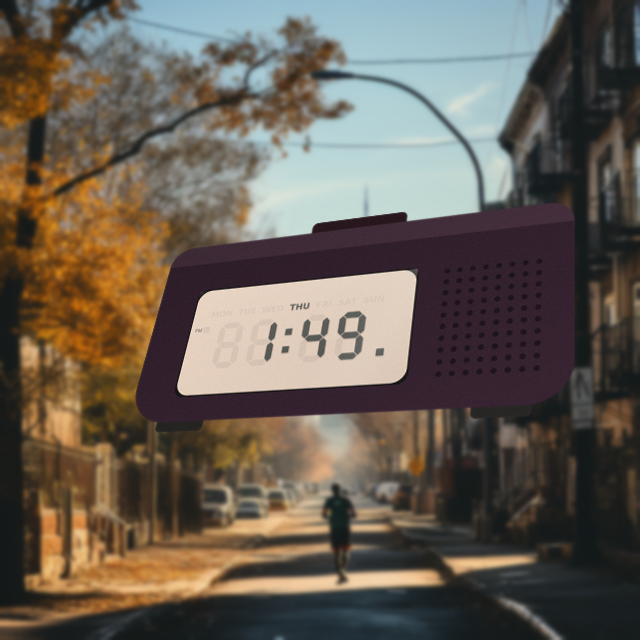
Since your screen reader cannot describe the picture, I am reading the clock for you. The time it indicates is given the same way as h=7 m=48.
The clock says h=1 m=49
